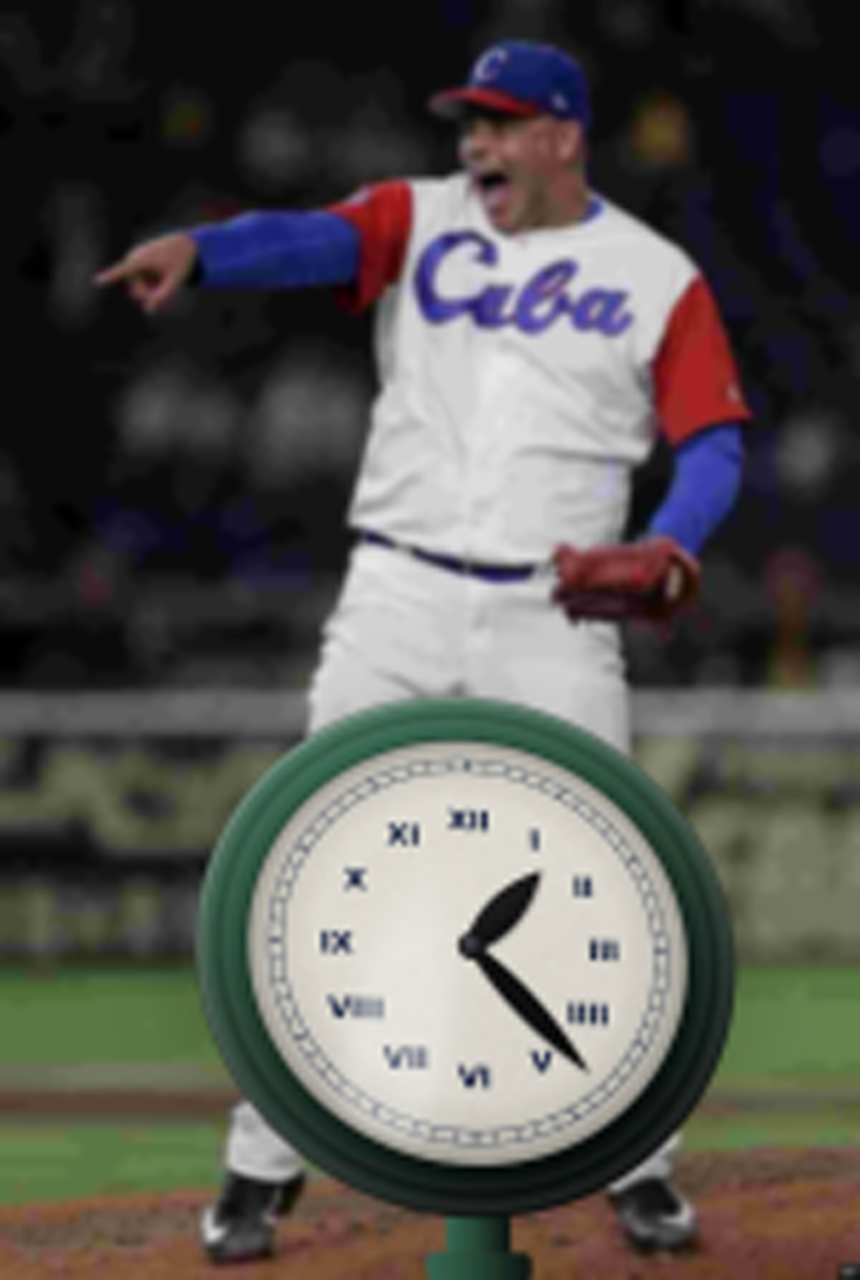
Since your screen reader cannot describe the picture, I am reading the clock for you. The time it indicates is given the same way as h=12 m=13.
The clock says h=1 m=23
